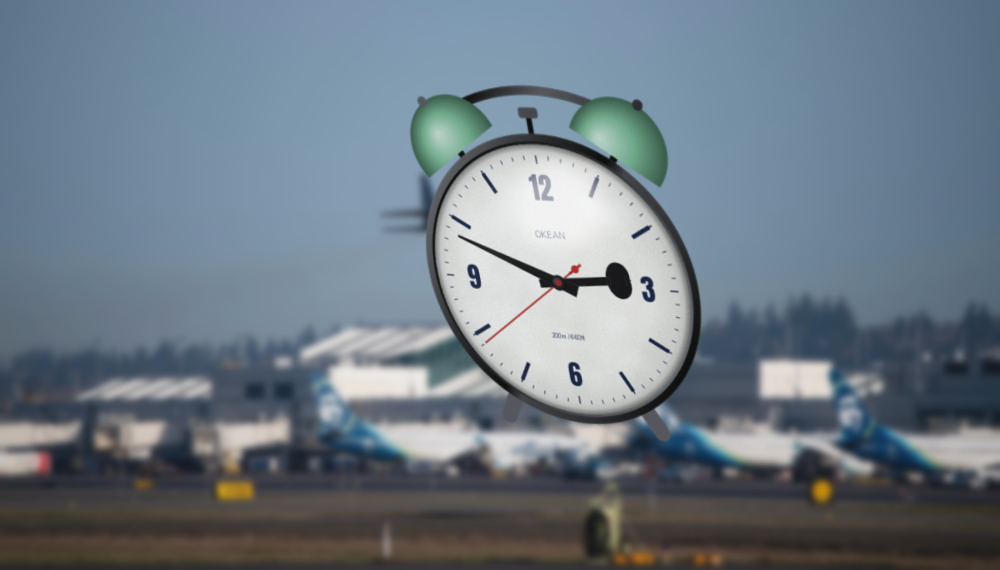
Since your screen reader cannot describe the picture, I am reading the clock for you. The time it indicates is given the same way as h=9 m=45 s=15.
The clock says h=2 m=48 s=39
